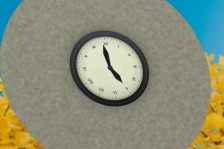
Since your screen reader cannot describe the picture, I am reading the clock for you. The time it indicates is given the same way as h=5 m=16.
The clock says h=4 m=59
